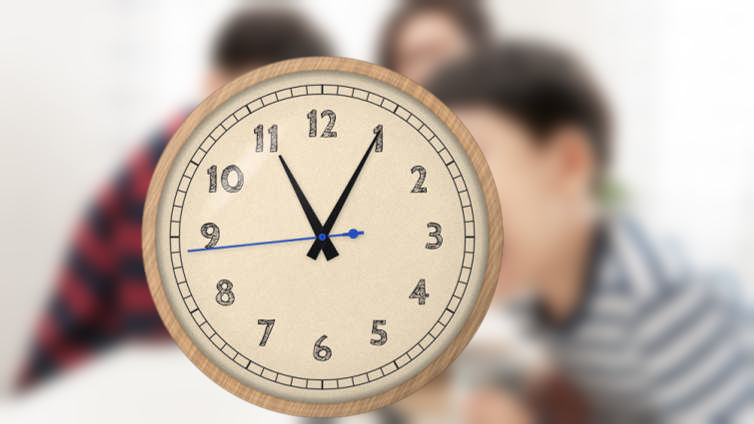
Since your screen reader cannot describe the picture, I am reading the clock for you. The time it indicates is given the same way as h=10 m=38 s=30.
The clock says h=11 m=4 s=44
